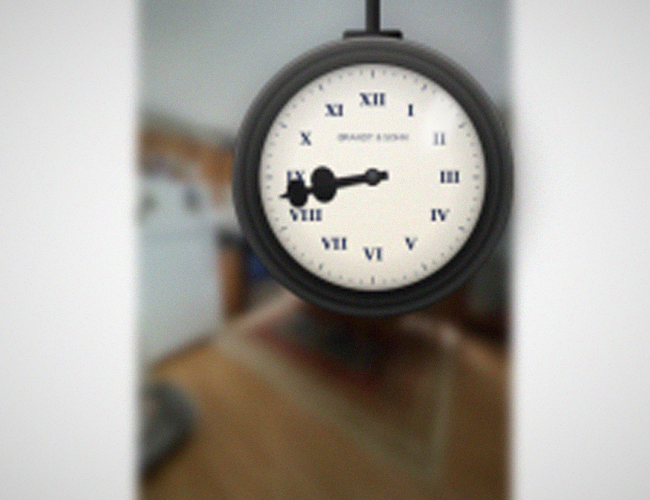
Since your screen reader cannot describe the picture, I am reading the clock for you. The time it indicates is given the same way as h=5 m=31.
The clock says h=8 m=43
